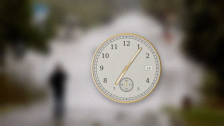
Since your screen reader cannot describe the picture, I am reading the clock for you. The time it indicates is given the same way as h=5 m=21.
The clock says h=7 m=6
